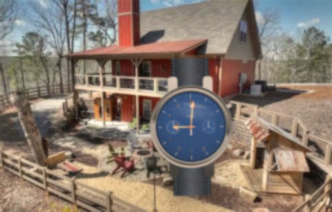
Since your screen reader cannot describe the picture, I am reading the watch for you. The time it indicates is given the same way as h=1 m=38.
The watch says h=9 m=1
